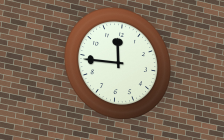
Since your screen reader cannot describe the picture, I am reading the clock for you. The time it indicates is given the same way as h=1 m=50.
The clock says h=11 m=44
